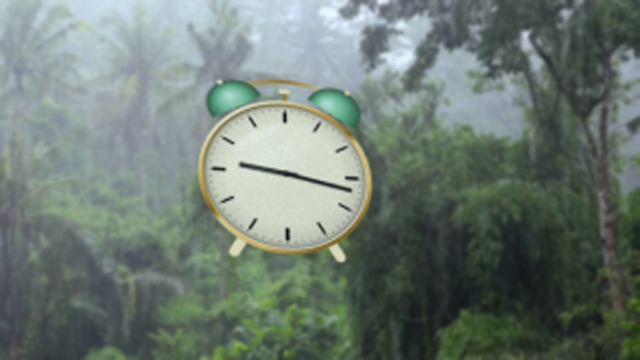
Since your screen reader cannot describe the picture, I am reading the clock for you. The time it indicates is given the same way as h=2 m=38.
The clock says h=9 m=17
